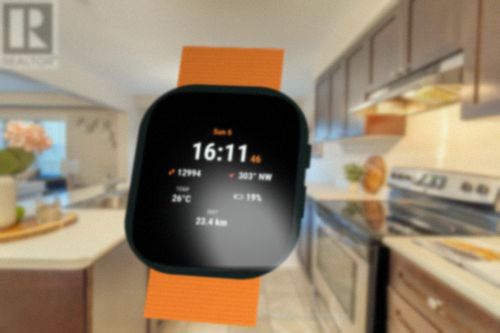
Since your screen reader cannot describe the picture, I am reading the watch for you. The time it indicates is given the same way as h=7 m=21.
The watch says h=16 m=11
